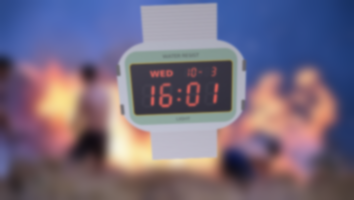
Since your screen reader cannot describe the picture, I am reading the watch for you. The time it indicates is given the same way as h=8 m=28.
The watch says h=16 m=1
